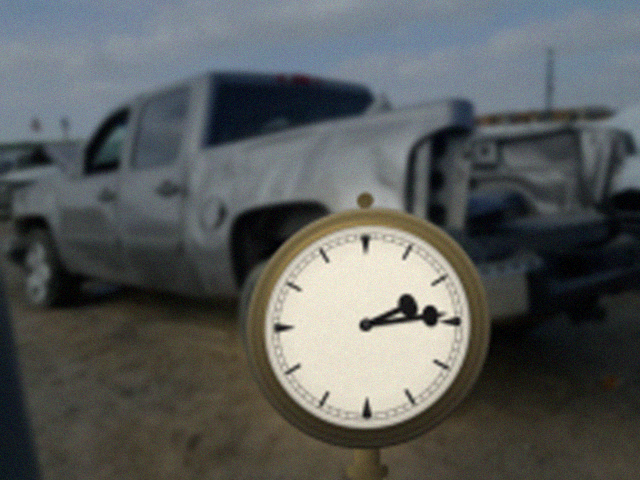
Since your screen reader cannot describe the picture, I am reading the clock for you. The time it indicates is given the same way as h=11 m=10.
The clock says h=2 m=14
